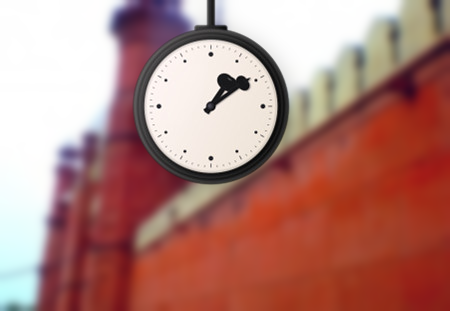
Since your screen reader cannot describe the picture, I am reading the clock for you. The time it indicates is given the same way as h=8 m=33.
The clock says h=1 m=9
